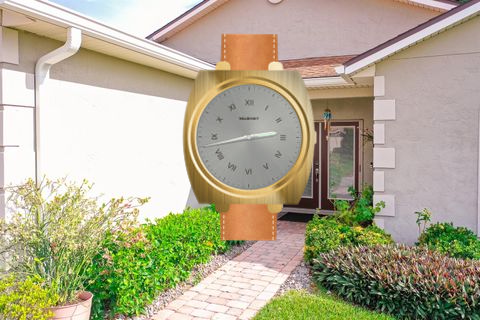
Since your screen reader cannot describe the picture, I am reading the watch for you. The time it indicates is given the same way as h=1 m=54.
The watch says h=2 m=43
